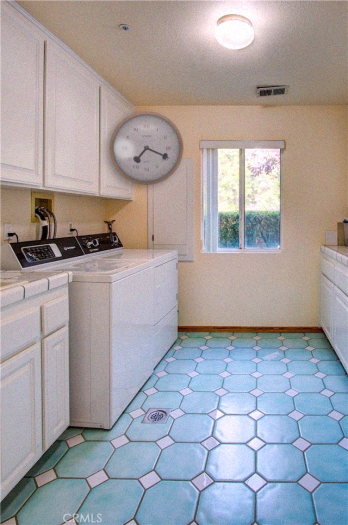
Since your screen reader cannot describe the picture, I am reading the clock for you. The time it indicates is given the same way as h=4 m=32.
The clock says h=7 m=19
